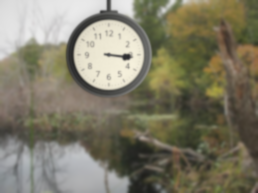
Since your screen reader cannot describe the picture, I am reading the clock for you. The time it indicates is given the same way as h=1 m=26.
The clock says h=3 m=16
